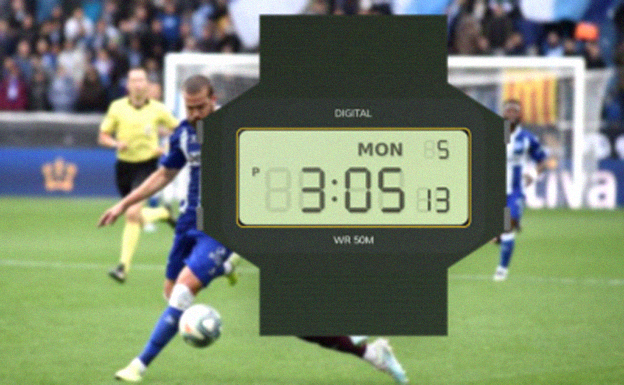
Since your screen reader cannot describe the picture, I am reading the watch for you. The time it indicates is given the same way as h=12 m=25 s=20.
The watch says h=3 m=5 s=13
